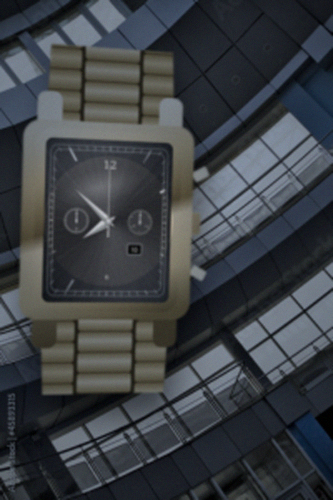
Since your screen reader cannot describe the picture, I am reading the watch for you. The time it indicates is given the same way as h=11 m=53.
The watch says h=7 m=52
